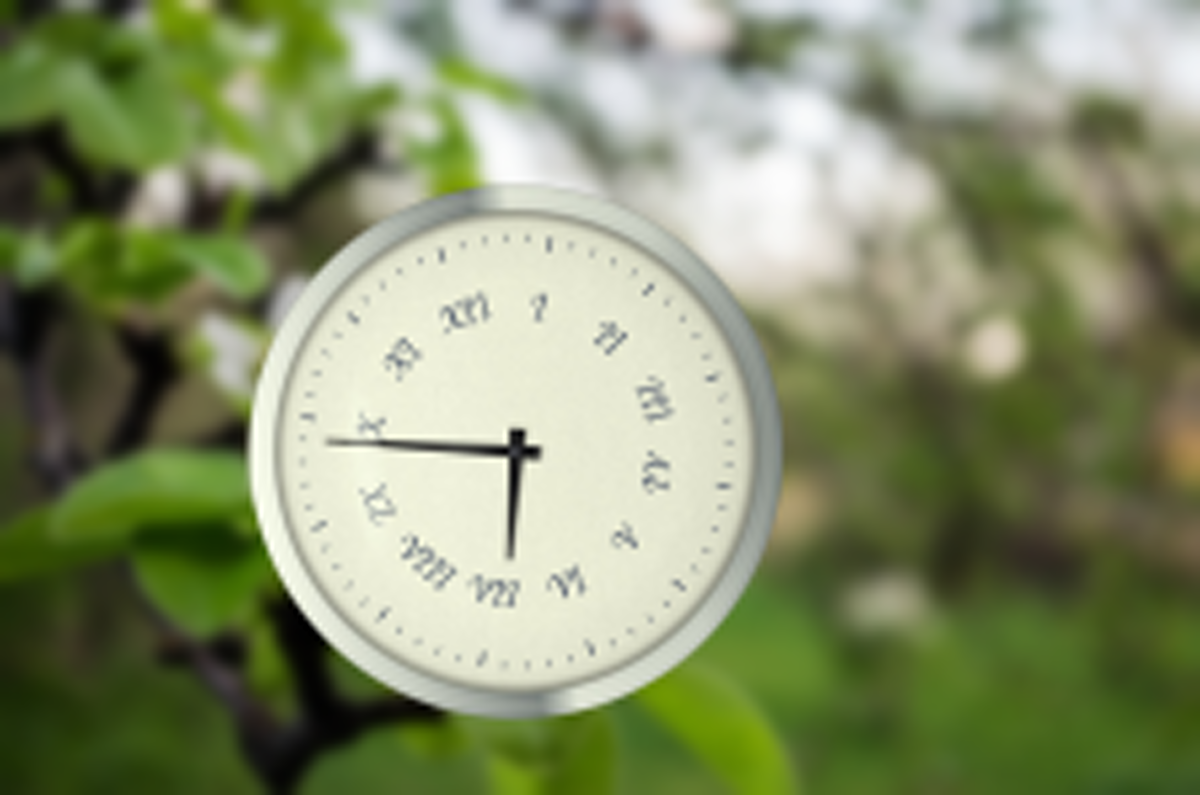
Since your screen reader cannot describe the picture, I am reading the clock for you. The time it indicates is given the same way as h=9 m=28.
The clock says h=6 m=49
